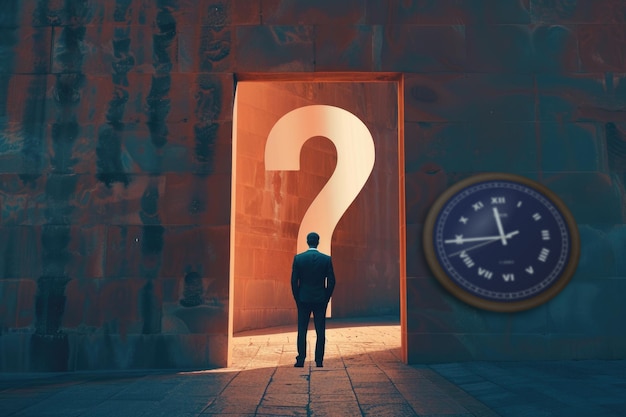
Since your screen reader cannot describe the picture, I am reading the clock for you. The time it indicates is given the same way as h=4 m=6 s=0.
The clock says h=11 m=44 s=42
